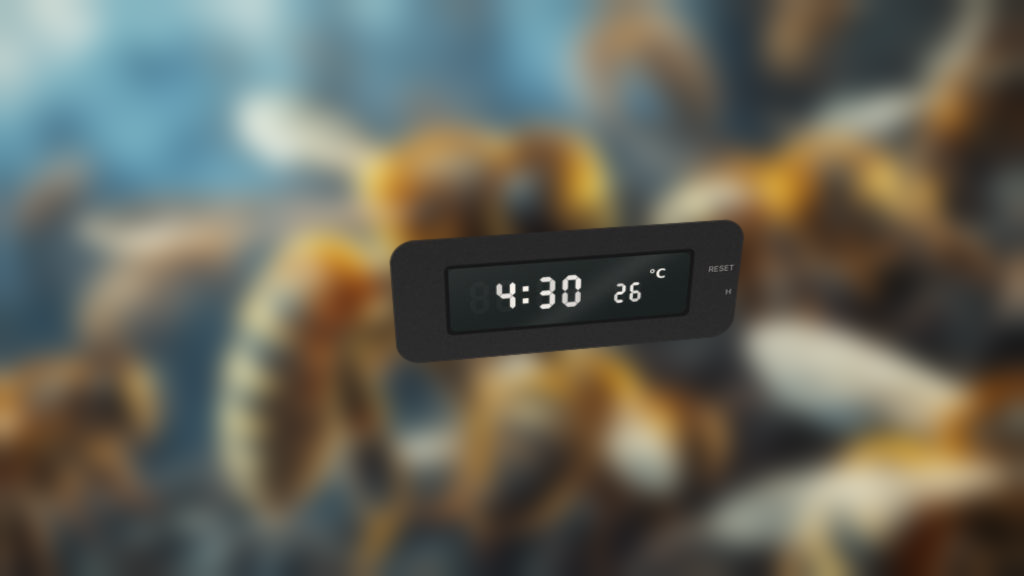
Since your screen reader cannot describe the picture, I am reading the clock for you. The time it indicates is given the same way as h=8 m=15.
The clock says h=4 m=30
